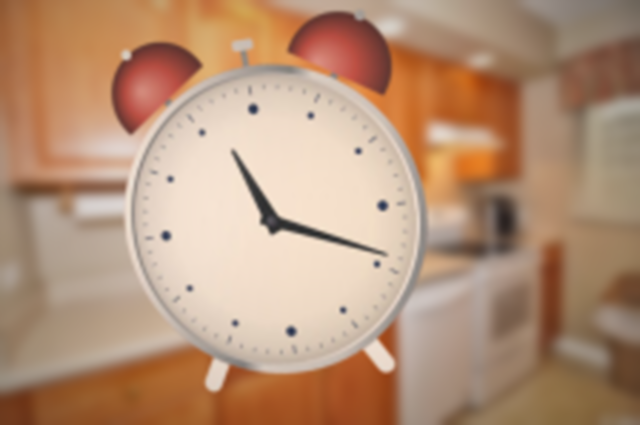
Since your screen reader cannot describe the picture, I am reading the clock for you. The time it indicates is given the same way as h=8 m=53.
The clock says h=11 m=19
